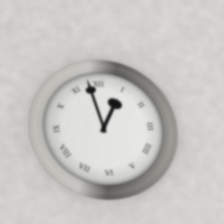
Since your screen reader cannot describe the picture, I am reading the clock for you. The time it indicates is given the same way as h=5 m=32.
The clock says h=12 m=58
